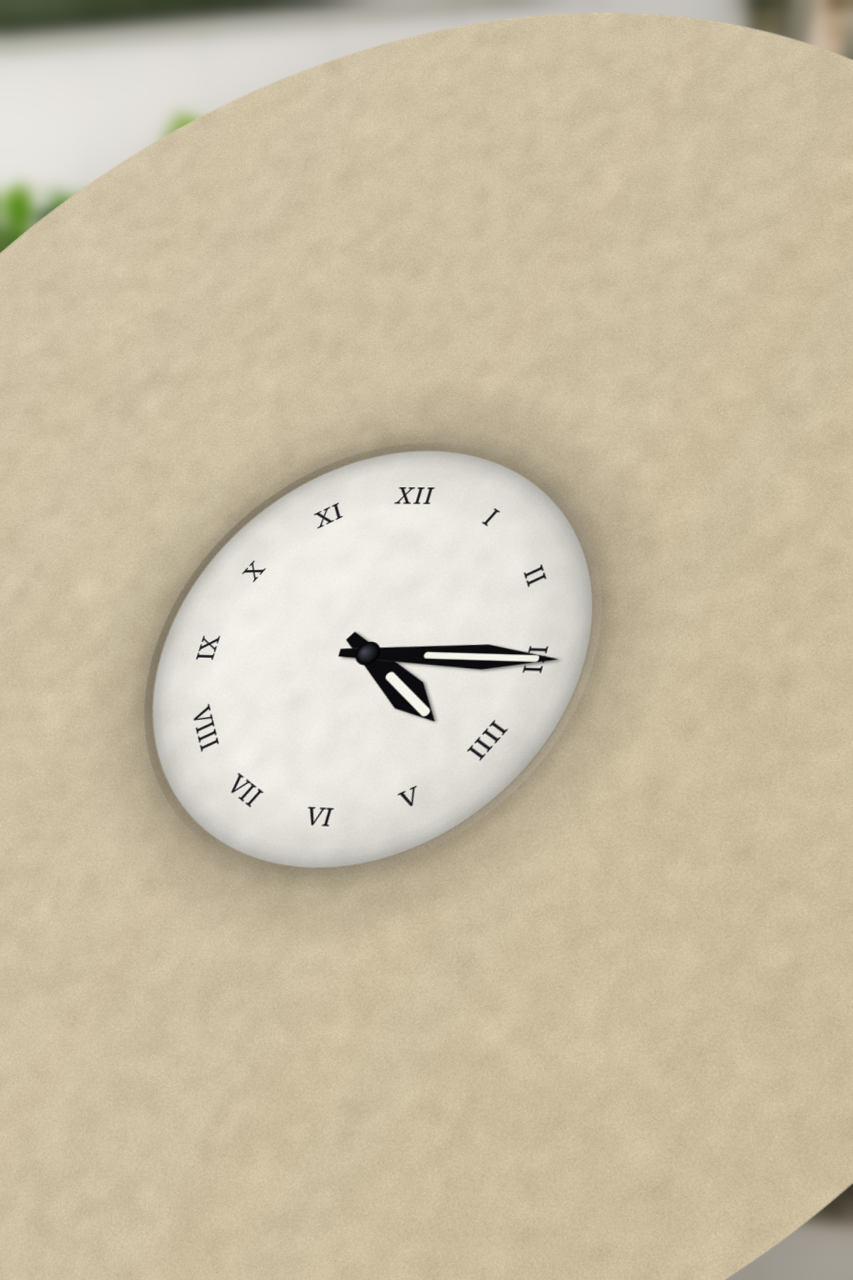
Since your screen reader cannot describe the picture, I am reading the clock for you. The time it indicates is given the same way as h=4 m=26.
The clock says h=4 m=15
